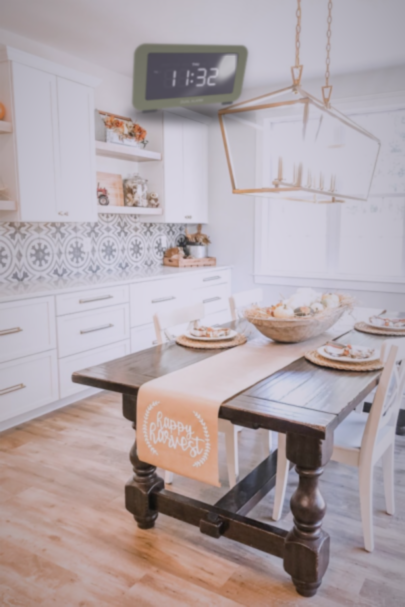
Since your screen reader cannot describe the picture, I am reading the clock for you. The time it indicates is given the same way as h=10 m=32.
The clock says h=11 m=32
